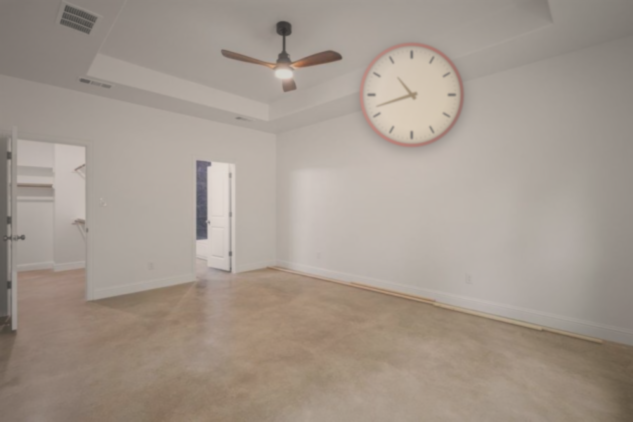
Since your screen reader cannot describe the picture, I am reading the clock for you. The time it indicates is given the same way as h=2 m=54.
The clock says h=10 m=42
